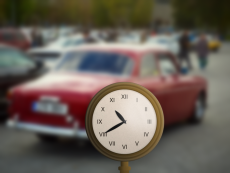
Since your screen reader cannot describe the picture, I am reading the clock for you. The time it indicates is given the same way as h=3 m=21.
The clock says h=10 m=40
